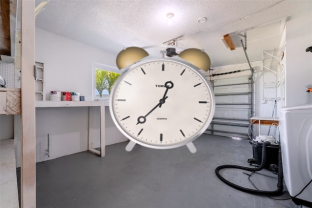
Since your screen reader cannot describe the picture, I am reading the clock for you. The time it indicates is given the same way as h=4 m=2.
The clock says h=12 m=37
